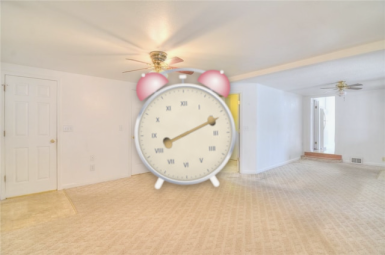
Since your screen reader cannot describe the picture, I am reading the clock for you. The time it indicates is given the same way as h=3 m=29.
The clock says h=8 m=11
